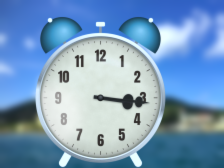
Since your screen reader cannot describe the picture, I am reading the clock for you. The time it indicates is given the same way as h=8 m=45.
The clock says h=3 m=16
